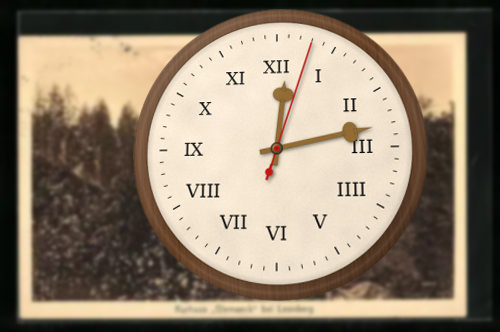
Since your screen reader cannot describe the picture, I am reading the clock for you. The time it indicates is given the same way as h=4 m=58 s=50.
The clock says h=12 m=13 s=3
